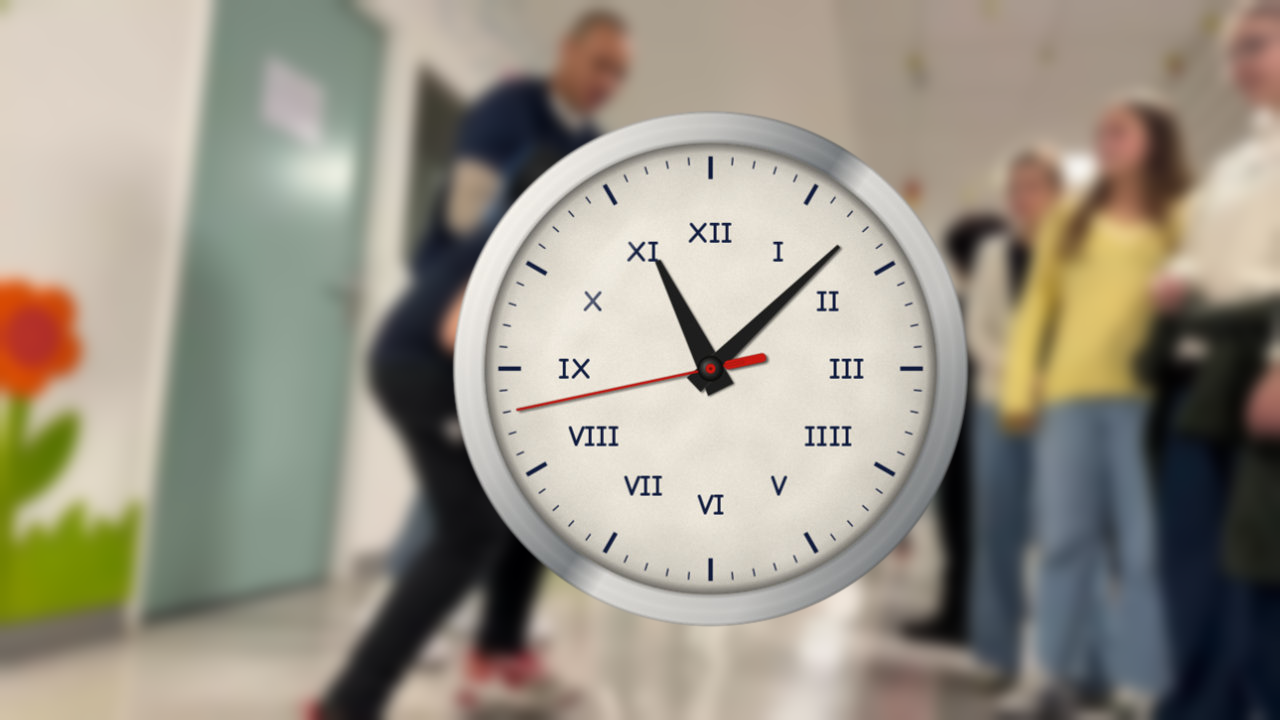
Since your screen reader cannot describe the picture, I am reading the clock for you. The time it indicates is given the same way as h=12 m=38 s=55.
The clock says h=11 m=7 s=43
